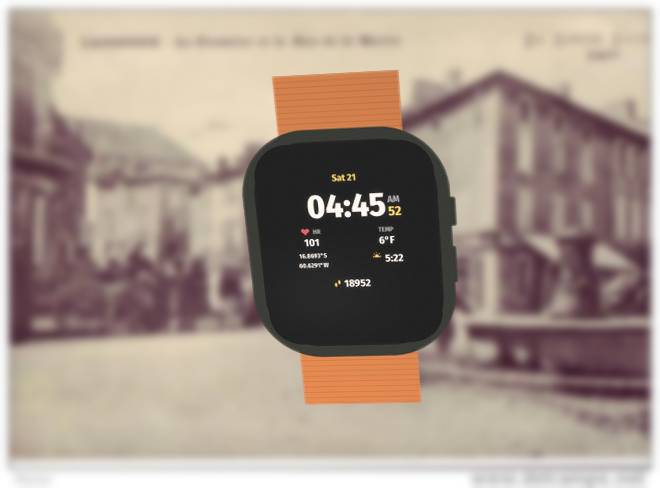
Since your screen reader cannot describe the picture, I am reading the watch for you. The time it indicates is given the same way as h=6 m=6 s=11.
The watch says h=4 m=45 s=52
